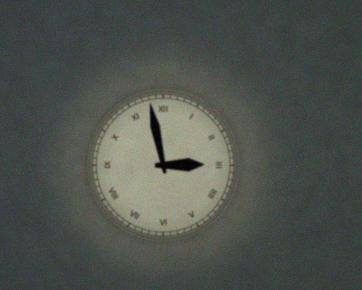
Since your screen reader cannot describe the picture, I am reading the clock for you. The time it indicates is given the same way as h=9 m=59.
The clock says h=2 m=58
